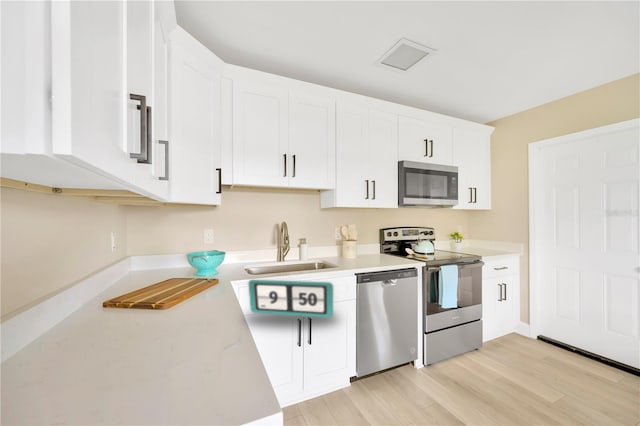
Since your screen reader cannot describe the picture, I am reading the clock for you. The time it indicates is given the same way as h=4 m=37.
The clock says h=9 m=50
